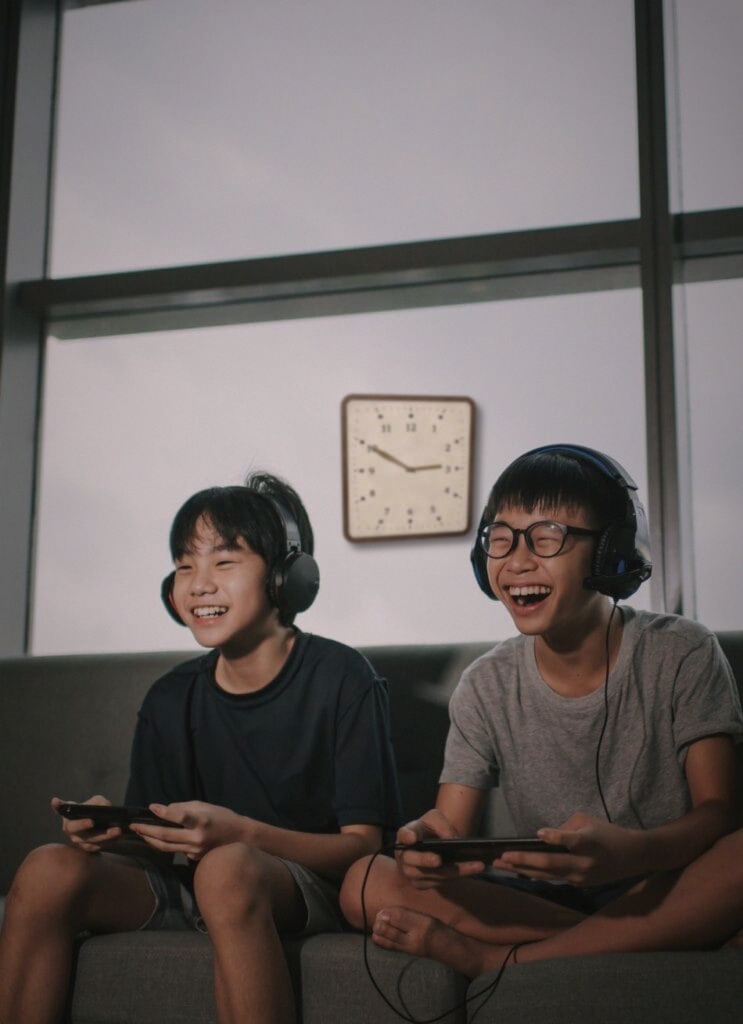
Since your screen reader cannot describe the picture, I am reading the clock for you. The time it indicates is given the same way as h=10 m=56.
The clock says h=2 m=50
